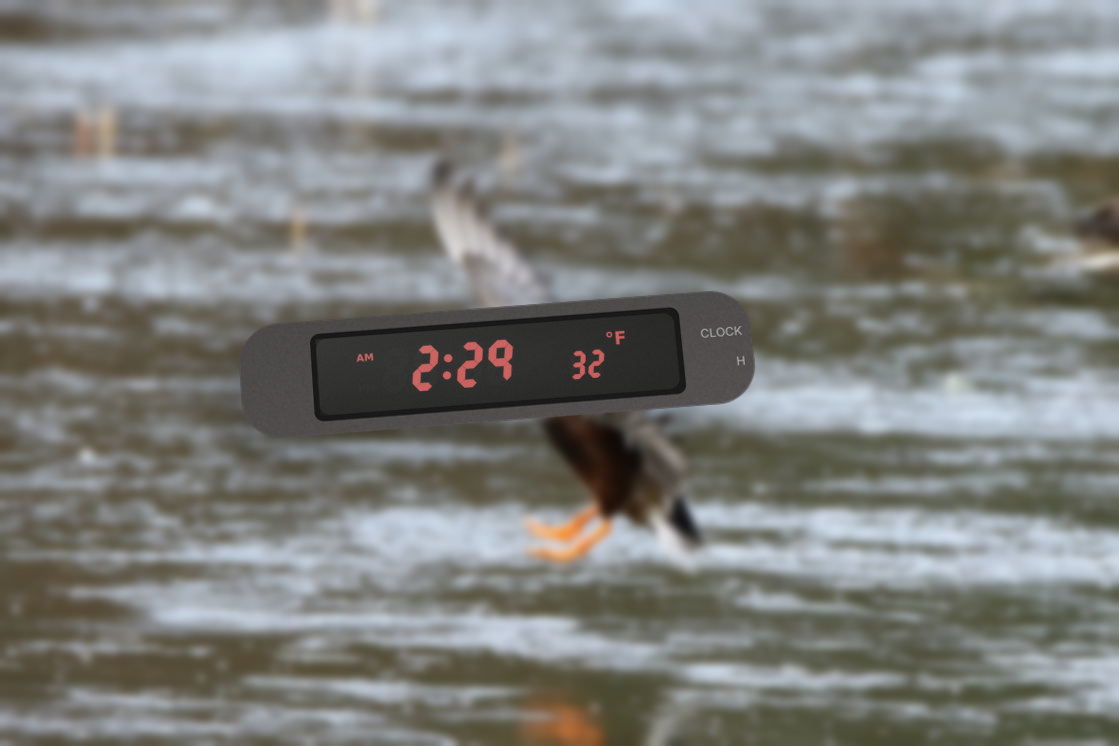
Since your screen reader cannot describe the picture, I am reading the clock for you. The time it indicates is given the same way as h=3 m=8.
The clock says h=2 m=29
